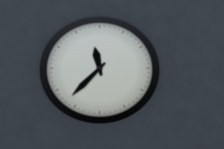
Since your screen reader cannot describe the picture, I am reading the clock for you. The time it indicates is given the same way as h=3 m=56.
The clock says h=11 m=37
